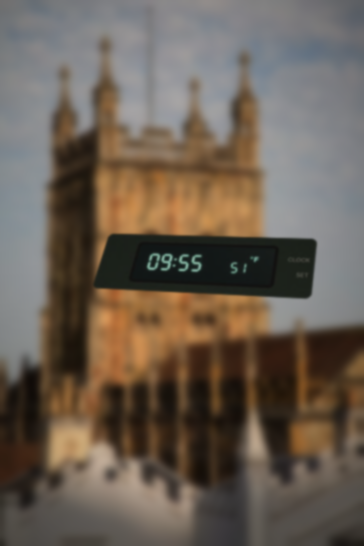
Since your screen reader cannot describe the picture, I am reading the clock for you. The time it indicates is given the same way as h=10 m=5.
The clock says h=9 m=55
